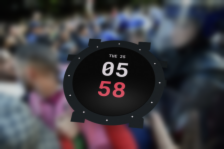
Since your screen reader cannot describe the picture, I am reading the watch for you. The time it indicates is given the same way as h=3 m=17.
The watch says h=5 m=58
